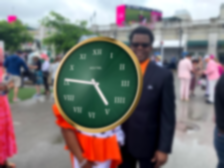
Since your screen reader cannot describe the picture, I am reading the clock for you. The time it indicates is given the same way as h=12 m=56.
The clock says h=4 m=46
